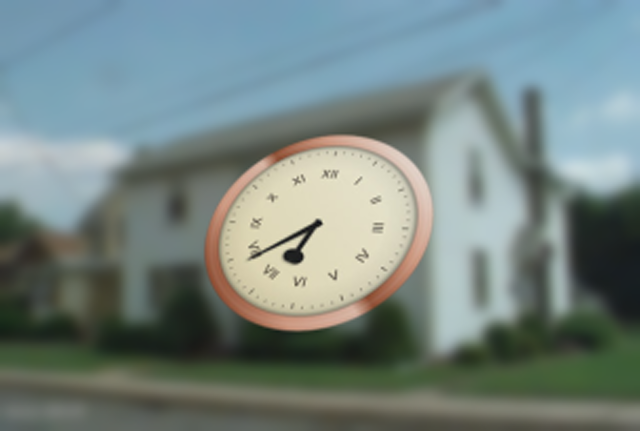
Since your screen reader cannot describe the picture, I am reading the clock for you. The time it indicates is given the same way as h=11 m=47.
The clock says h=6 m=39
